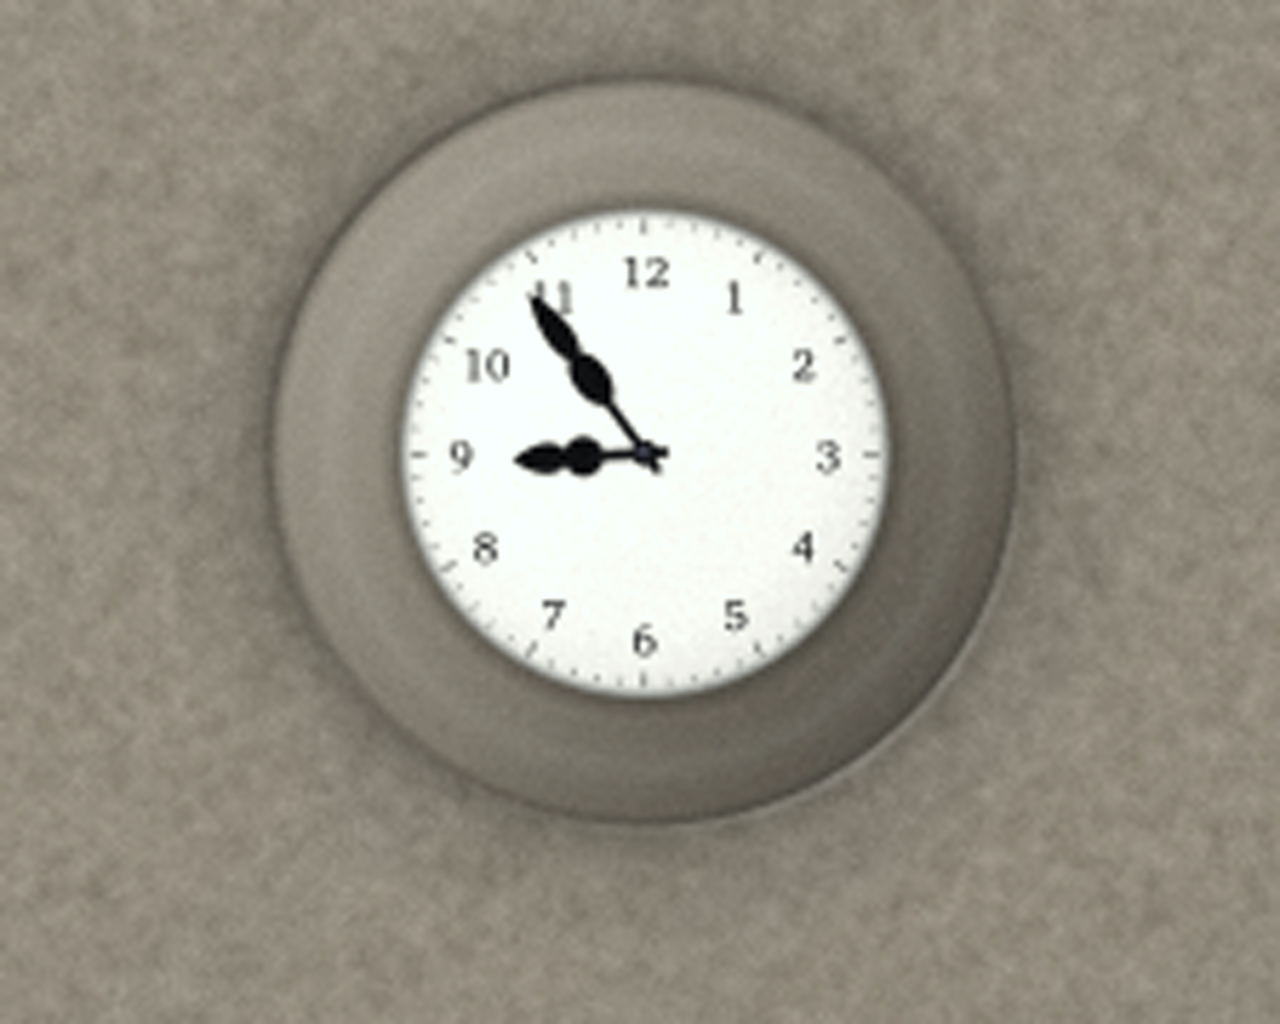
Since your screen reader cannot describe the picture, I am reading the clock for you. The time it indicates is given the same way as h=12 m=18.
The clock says h=8 m=54
